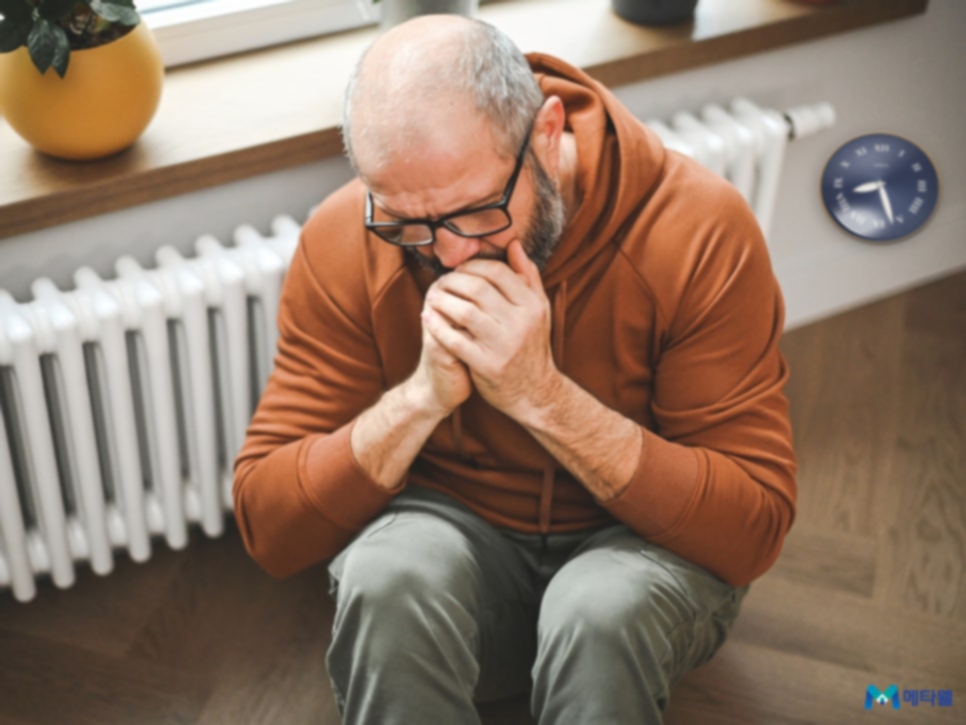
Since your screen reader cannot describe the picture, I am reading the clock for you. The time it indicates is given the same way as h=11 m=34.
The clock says h=8 m=27
